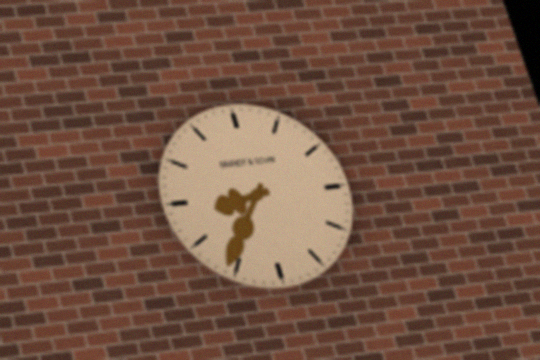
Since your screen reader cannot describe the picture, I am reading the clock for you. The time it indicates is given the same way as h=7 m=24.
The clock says h=8 m=36
